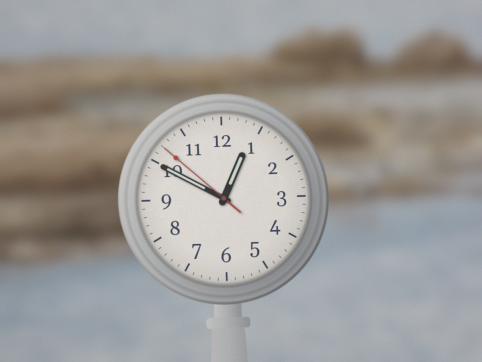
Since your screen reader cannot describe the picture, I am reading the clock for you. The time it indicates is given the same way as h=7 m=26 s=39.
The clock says h=12 m=49 s=52
